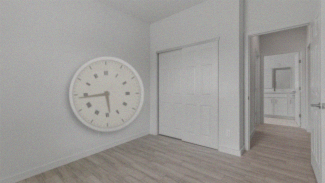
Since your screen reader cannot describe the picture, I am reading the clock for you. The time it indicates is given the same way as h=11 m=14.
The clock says h=5 m=44
